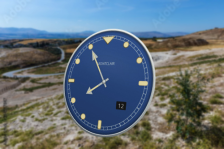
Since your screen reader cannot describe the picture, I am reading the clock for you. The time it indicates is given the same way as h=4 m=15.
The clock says h=7 m=55
